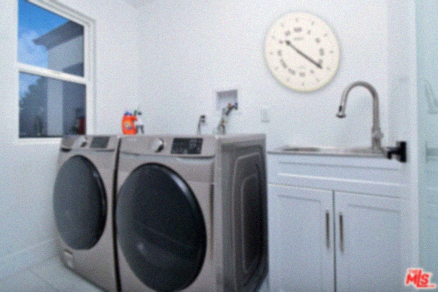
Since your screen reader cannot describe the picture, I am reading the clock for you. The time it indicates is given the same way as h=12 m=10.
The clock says h=10 m=21
